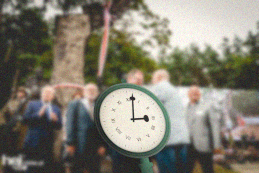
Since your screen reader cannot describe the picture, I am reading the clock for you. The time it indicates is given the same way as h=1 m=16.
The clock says h=3 m=2
